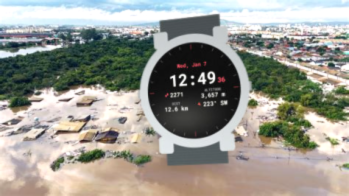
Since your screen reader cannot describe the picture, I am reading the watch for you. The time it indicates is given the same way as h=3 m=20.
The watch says h=12 m=49
